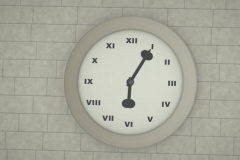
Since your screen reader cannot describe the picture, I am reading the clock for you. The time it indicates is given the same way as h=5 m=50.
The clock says h=6 m=5
